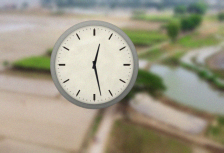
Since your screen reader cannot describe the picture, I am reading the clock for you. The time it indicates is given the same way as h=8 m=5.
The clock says h=12 m=28
